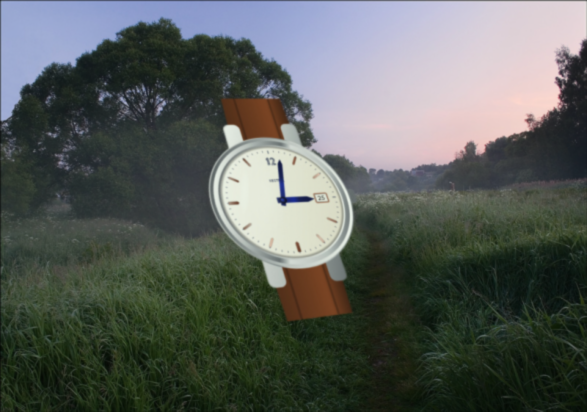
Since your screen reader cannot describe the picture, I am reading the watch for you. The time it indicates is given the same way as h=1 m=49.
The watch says h=3 m=2
